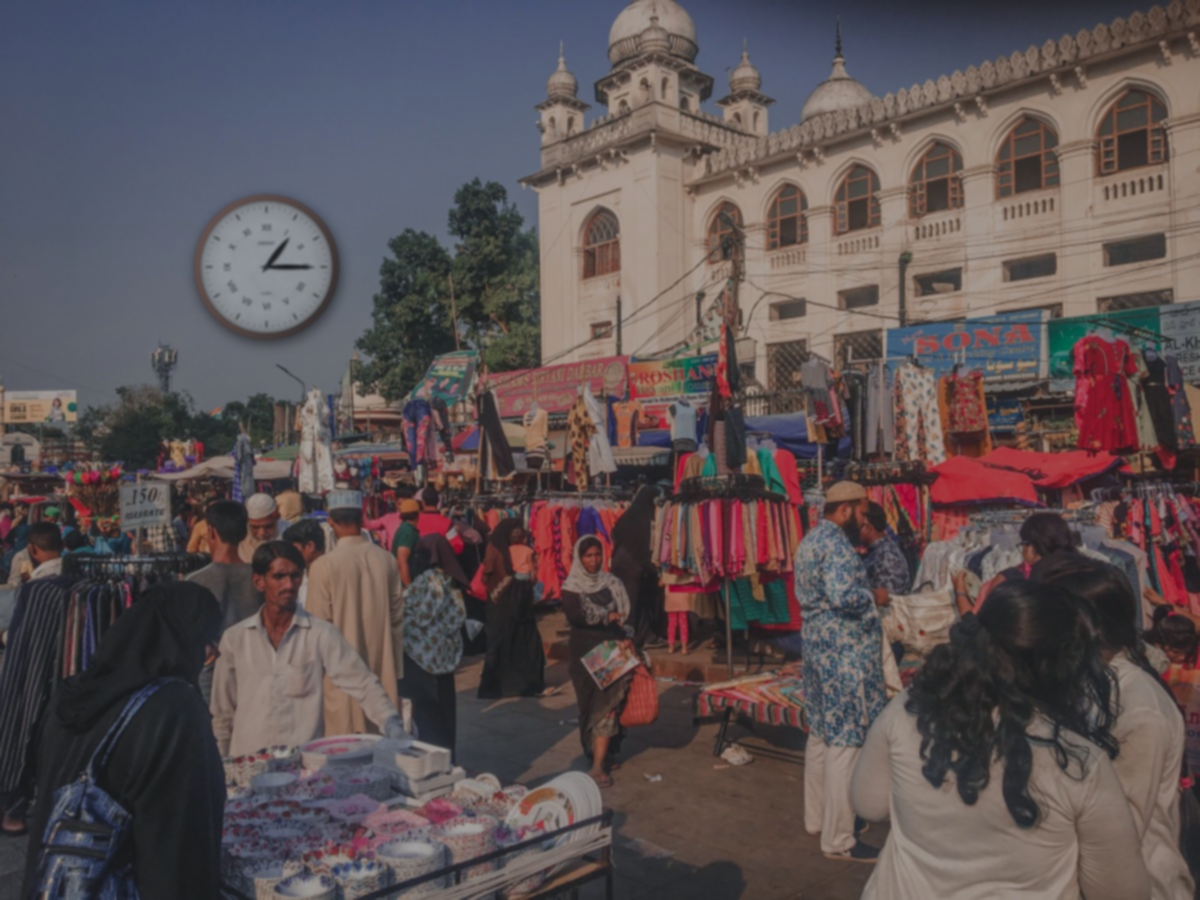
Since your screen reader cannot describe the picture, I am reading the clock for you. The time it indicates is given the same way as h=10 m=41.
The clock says h=1 m=15
